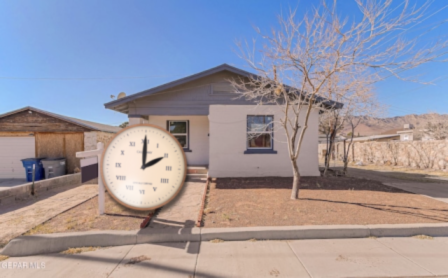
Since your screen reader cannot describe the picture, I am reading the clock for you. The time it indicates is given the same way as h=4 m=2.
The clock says h=2 m=0
